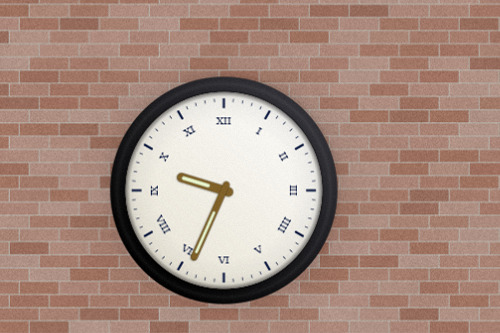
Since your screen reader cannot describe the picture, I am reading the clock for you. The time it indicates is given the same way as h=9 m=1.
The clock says h=9 m=34
